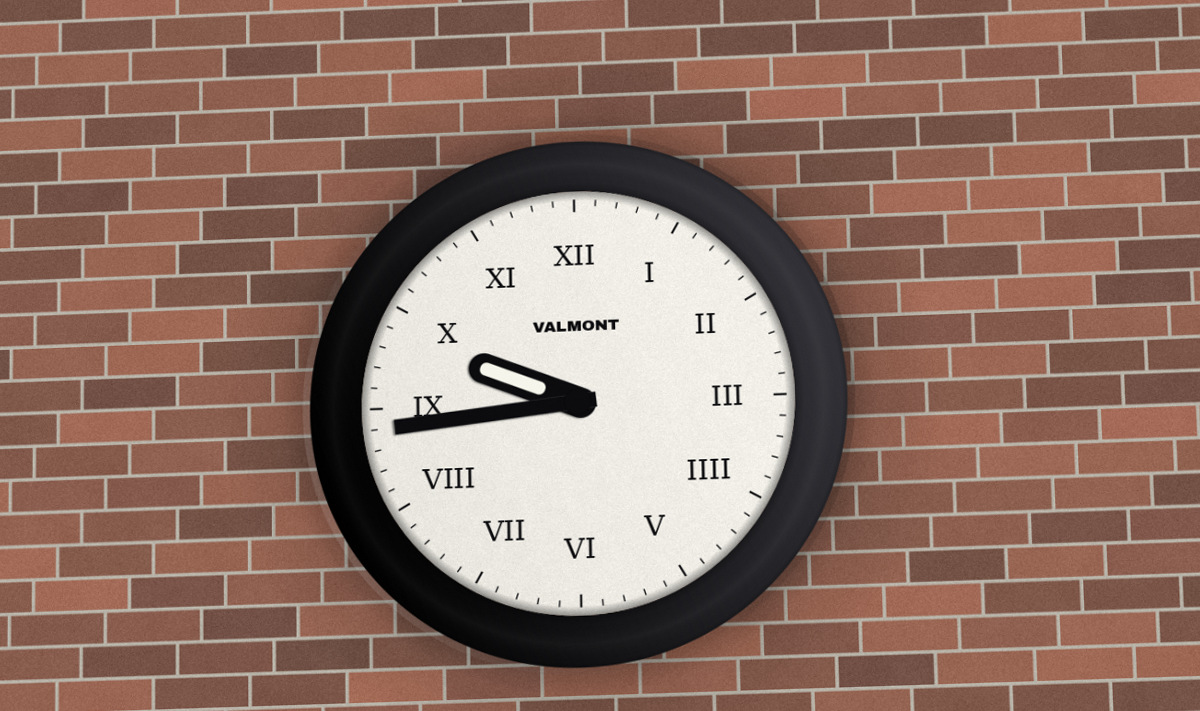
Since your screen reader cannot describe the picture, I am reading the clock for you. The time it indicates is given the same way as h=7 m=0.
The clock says h=9 m=44
